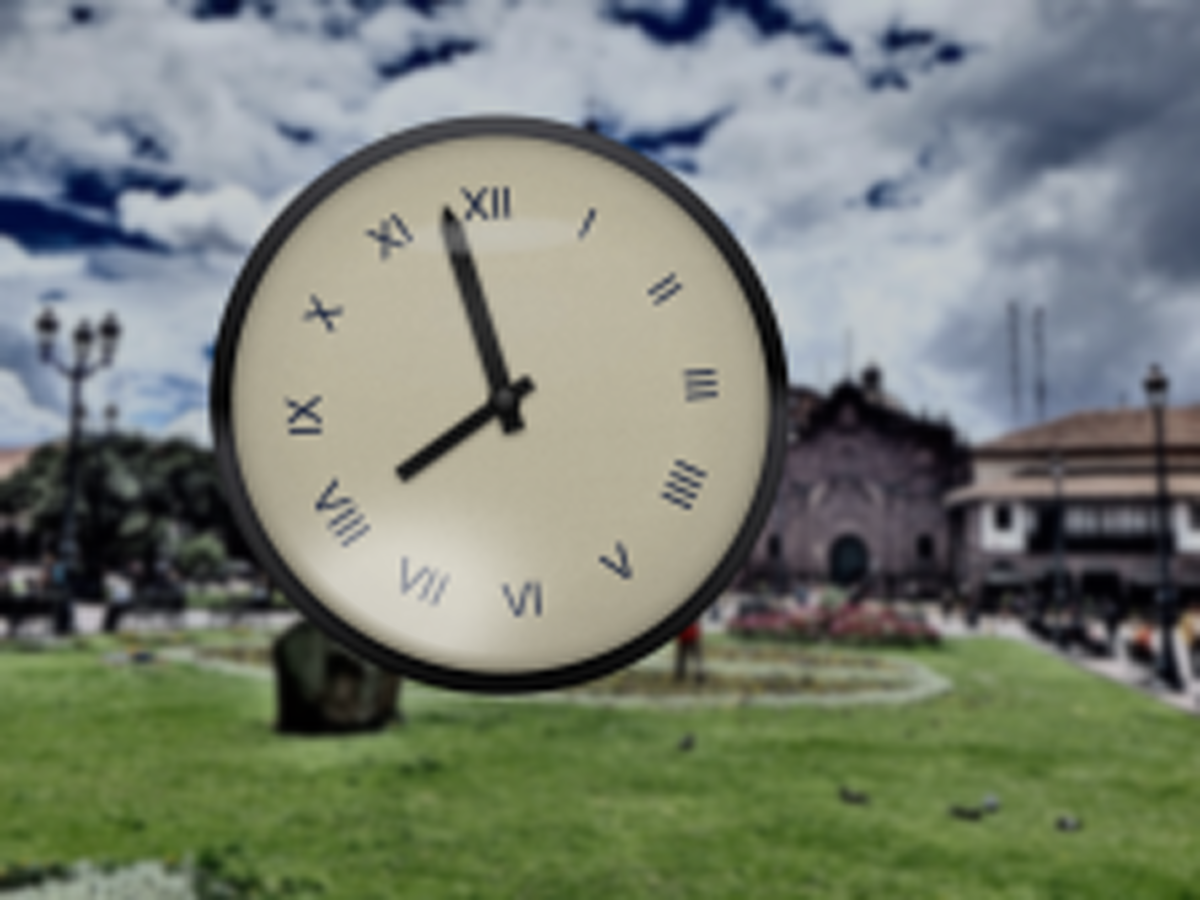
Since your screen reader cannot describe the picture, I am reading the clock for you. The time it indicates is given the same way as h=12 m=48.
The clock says h=7 m=58
